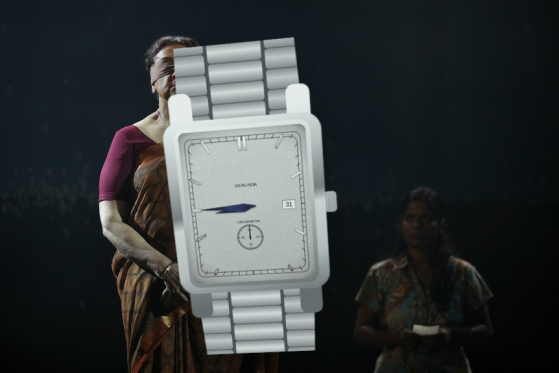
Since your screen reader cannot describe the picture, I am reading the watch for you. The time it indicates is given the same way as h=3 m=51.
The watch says h=8 m=45
